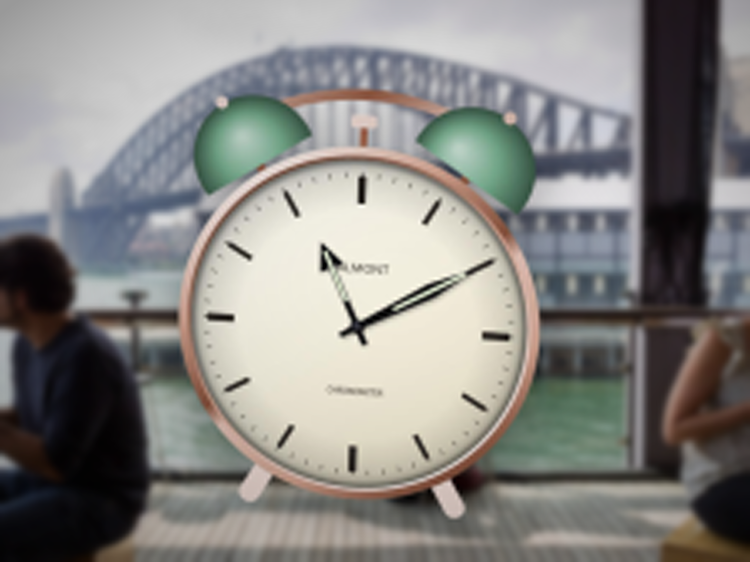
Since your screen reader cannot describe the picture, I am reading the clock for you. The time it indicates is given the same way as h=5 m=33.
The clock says h=11 m=10
